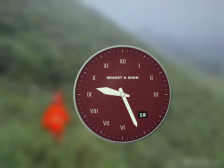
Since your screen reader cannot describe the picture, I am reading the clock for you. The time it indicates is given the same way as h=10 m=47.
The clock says h=9 m=26
